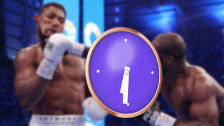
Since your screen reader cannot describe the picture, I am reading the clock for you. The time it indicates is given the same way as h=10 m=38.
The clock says h=6 m=31
